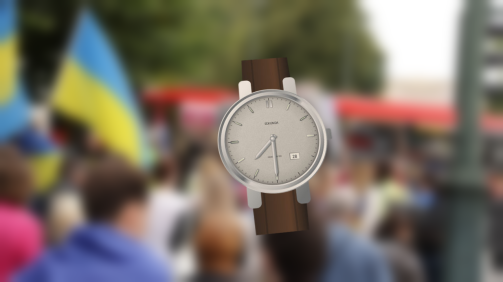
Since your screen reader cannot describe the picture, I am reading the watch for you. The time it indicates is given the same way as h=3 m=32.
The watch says h=7 m=30
